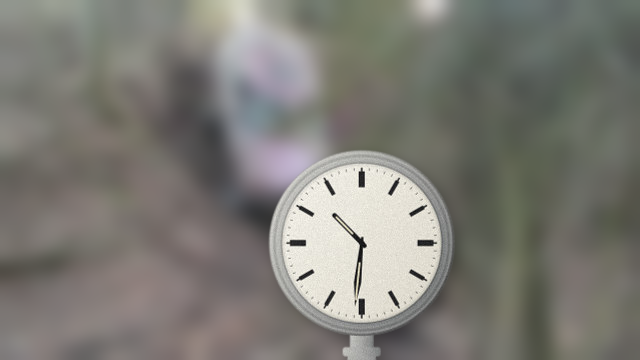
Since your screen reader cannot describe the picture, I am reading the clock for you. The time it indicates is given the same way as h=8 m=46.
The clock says h=10 m=31
